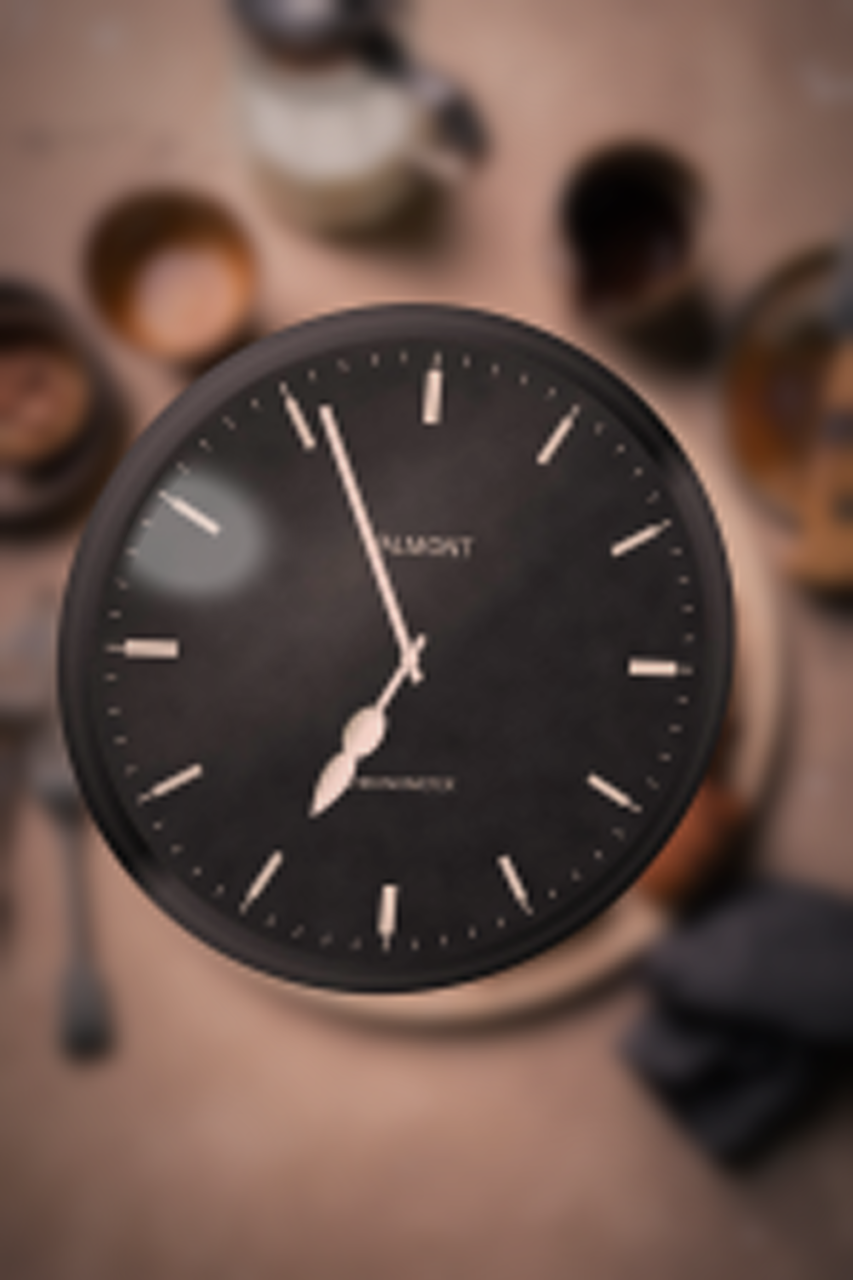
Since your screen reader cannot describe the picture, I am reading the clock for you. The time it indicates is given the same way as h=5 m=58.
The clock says h=6 m=56
